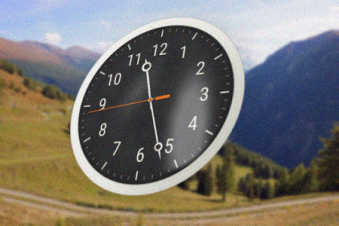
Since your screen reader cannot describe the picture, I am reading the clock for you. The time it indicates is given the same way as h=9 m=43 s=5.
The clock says h=11 m=26 s=44
